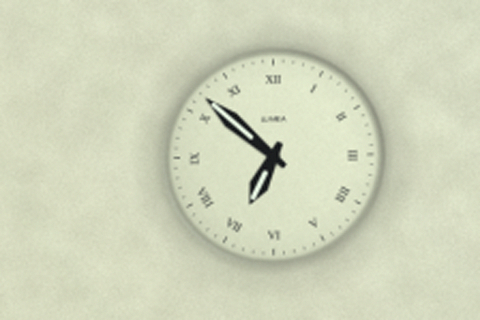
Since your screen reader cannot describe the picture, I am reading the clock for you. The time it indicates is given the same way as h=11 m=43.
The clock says h=6 m=52
